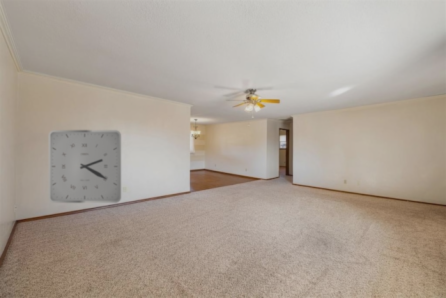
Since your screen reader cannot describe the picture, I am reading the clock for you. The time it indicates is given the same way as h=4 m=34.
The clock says h=2 m=20
